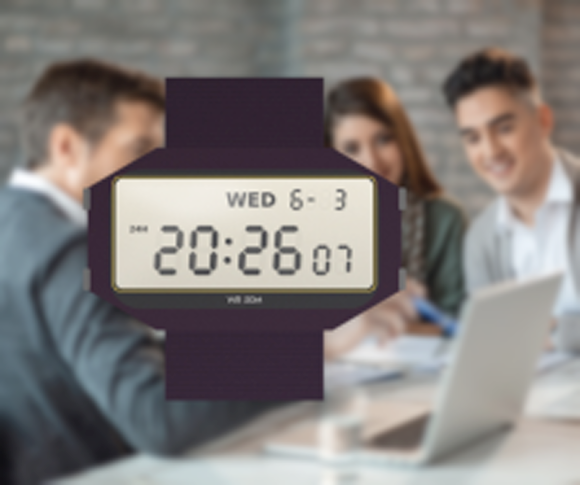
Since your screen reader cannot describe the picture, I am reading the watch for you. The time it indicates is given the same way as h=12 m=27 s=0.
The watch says h=20 m=26 s=7
